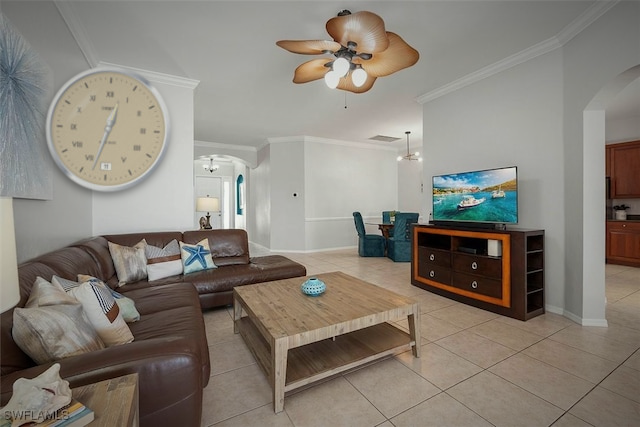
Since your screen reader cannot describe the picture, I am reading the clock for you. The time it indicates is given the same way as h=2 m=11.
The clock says h=12 m=33
